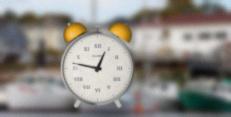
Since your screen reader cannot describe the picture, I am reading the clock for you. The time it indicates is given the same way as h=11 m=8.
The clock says h=12 m=47
